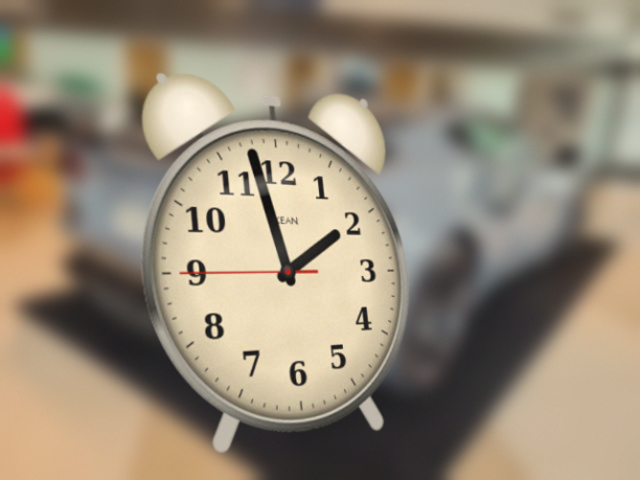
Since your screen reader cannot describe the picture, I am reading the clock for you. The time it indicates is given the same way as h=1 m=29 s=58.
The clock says h=1 m=57 s=45
